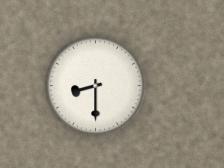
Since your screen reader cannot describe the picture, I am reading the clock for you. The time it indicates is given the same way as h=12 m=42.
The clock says h=8 m=30
